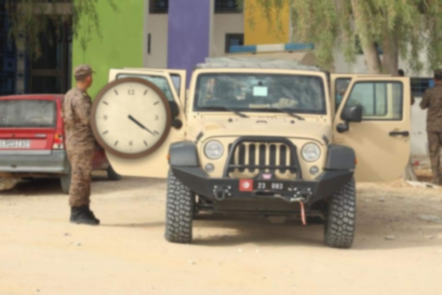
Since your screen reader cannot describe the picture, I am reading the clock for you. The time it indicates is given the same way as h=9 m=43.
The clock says h=4 m=21
